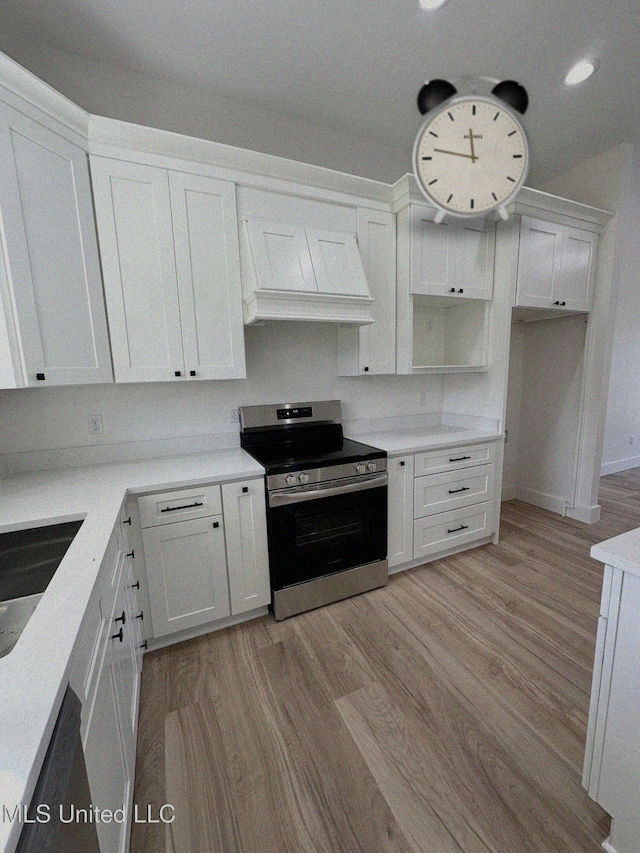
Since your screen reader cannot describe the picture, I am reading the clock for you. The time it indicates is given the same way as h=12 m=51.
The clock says h=11 m=47
